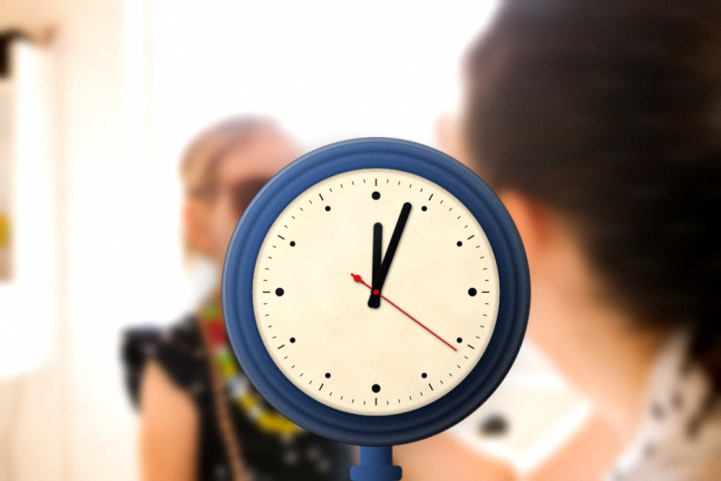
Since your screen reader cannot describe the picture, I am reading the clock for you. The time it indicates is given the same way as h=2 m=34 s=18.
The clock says h=12 m=3 s=21
